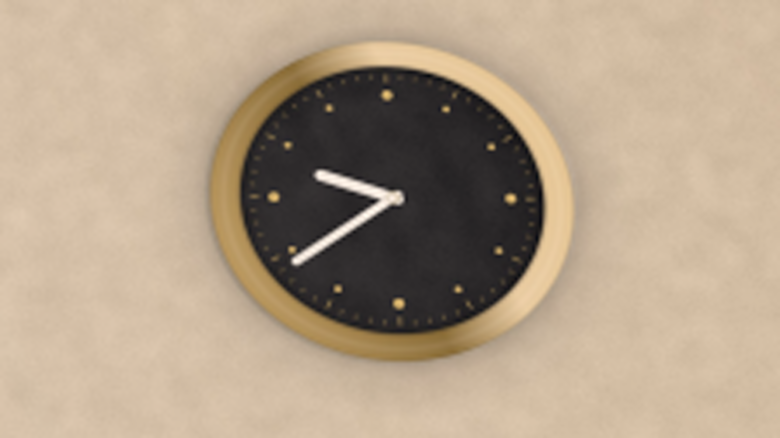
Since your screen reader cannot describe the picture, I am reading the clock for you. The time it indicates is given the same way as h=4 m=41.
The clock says h=9 m=39
